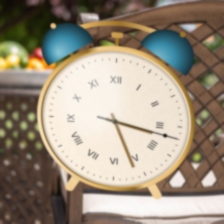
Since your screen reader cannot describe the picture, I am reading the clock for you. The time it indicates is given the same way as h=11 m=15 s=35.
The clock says h=3 m=26 s=17
